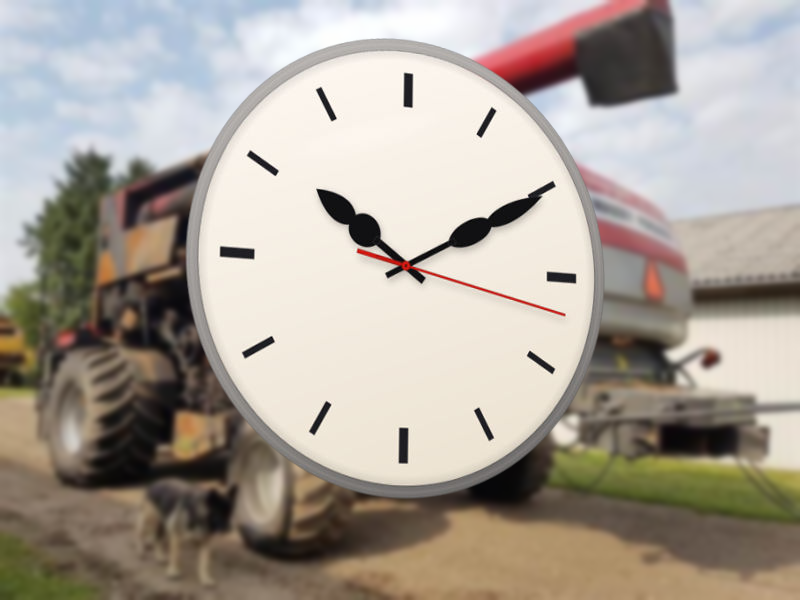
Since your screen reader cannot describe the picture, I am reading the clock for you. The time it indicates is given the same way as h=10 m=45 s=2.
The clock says h=10 m=10 s=17
